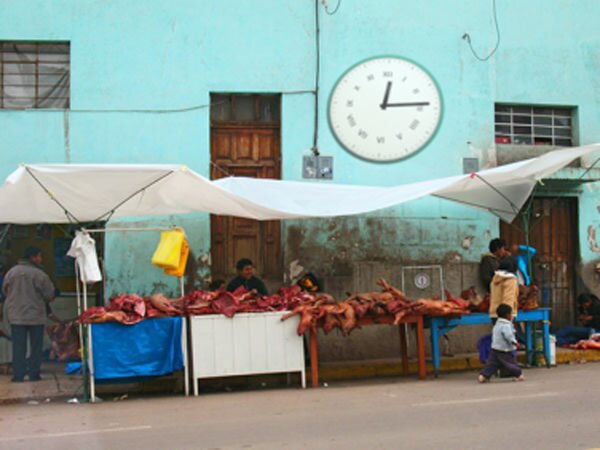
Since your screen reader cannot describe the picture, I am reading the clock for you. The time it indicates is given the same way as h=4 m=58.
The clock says h=12 m=14
